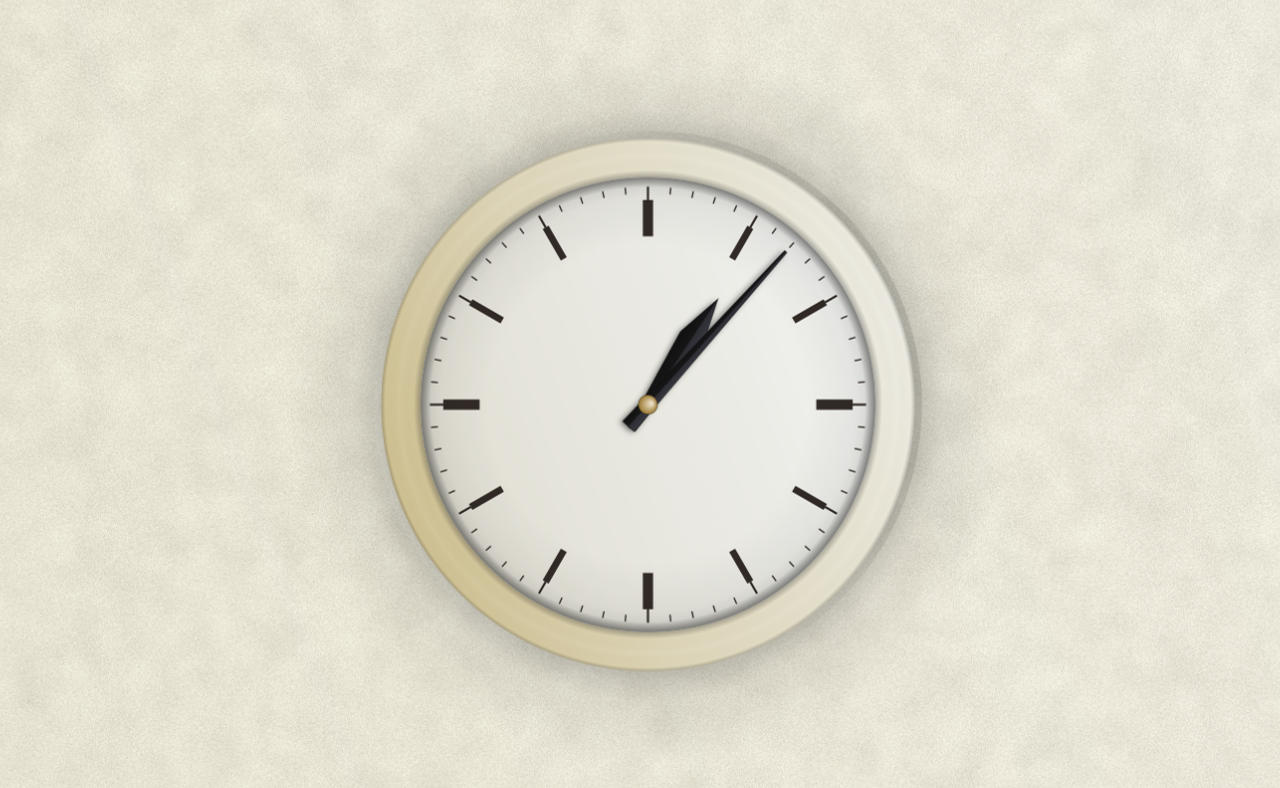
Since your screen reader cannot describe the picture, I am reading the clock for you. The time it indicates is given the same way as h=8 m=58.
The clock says h=1 m=7
